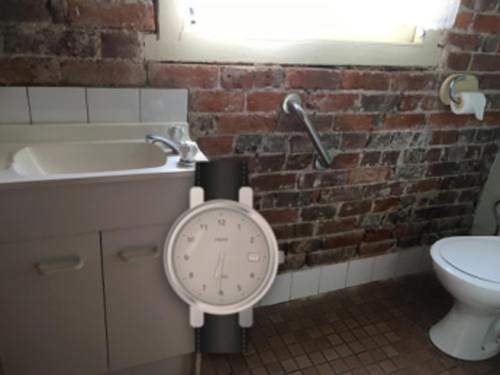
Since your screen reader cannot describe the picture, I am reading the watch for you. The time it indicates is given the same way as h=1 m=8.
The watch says h=6 m=31
